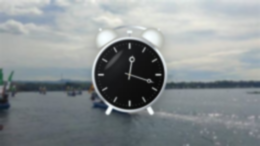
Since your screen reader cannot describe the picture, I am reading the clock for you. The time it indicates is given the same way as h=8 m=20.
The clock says h=12 m=18
